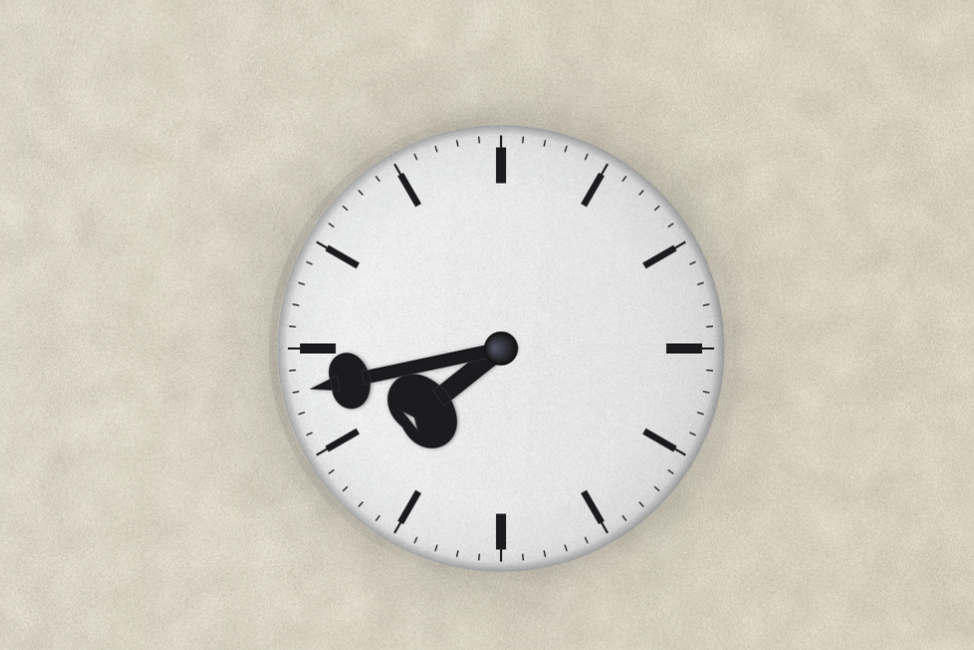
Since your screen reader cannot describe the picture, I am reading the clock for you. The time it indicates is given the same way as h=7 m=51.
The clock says h=7 m=43
